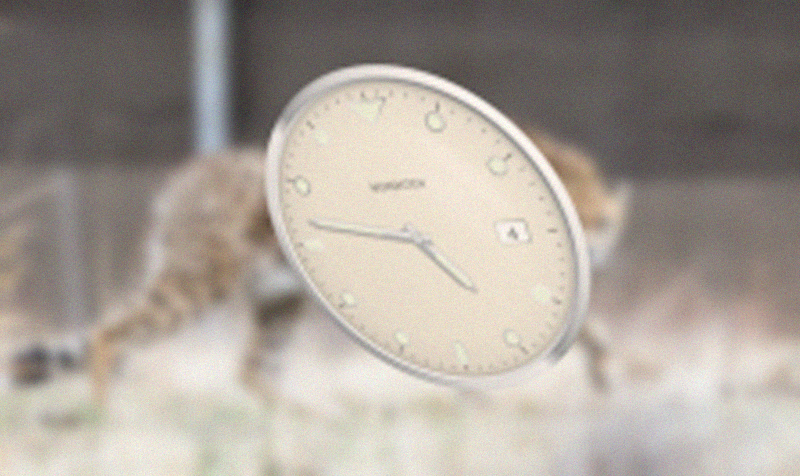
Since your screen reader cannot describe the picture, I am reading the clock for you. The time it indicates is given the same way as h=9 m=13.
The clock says h=4 m=47
